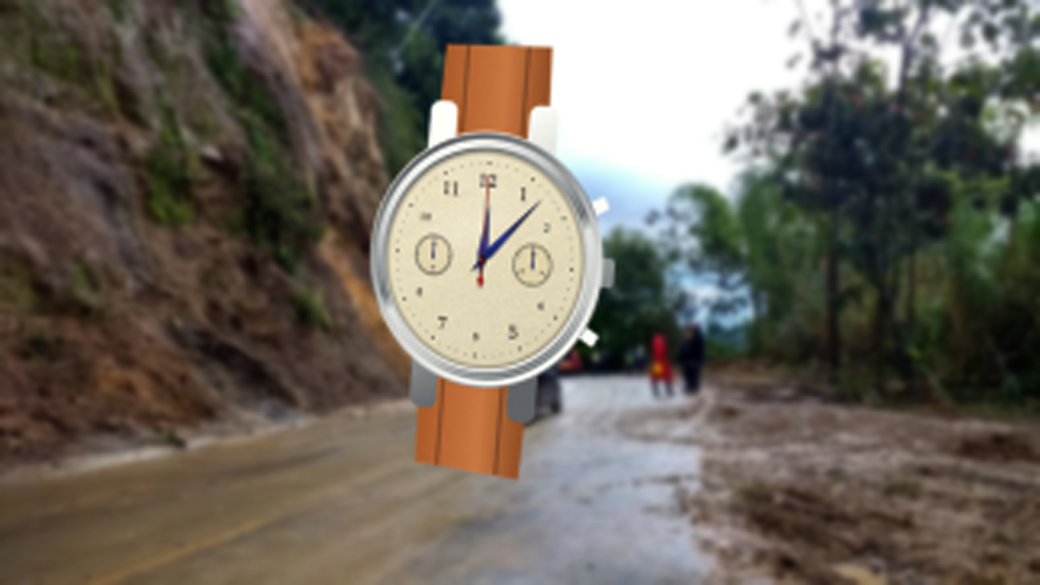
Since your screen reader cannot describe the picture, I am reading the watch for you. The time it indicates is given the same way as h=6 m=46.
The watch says h=12 m=7
